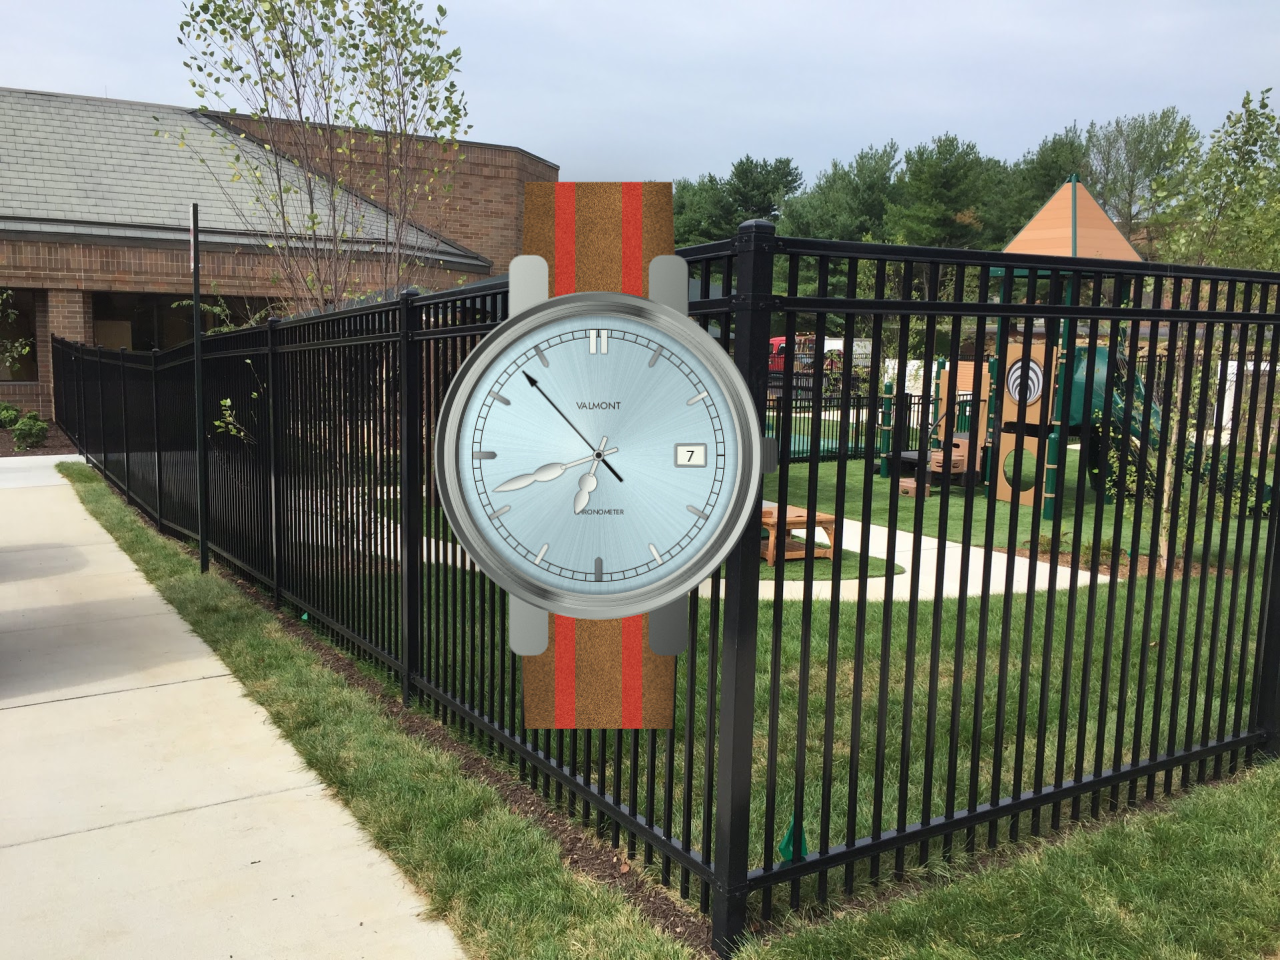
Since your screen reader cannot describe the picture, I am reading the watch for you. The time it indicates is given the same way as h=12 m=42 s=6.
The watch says h=6 m=41 s=53
